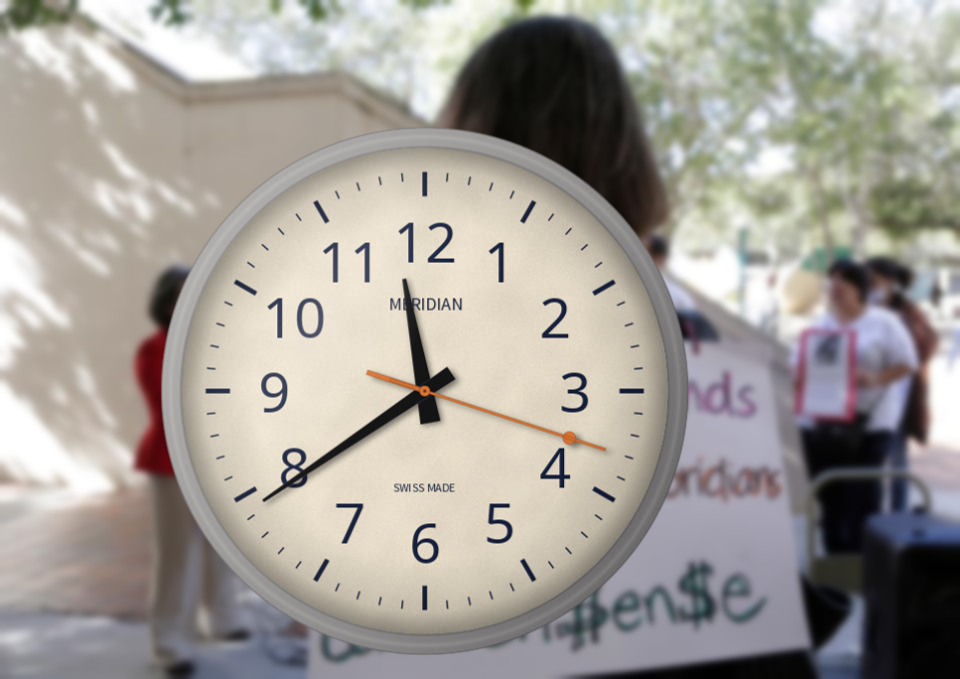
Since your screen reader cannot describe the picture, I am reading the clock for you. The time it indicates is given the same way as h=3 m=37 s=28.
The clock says h=11 m=39 s=18
